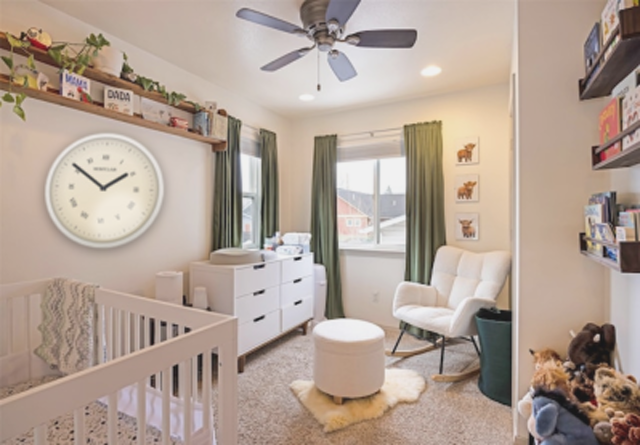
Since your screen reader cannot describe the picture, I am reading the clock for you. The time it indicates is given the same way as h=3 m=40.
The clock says h=1 m=51
